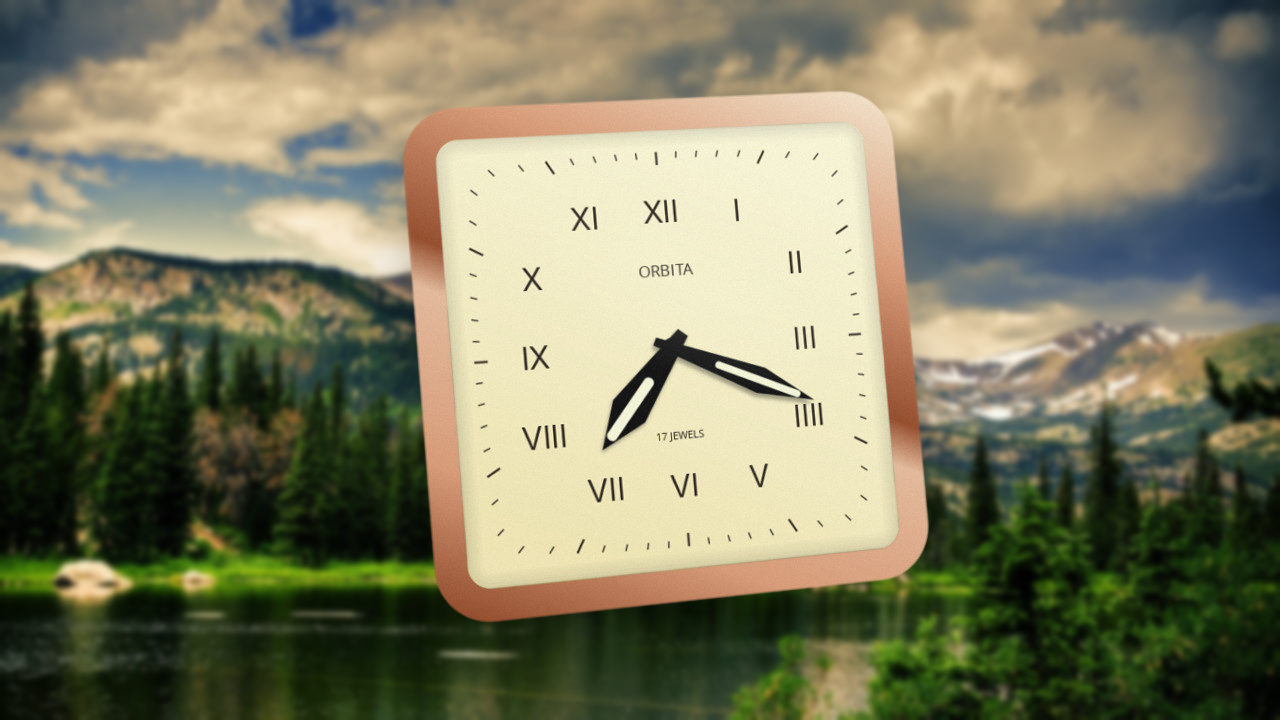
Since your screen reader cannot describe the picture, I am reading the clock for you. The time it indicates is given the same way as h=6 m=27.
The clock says h=7 m=19
